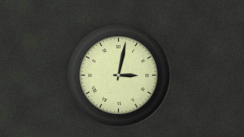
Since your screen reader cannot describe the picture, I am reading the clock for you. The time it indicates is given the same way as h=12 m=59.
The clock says h=3 m=2
